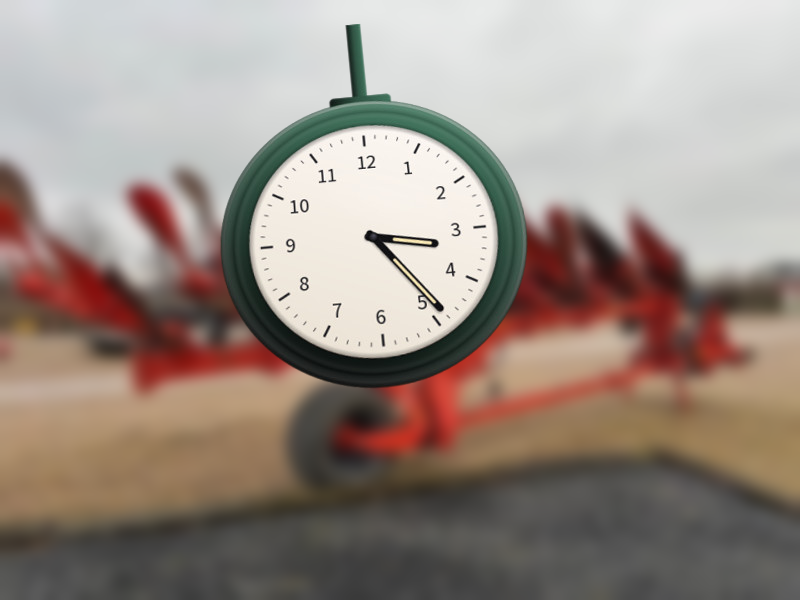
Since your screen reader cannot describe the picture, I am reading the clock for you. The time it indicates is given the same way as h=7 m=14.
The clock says h=3 m=24
